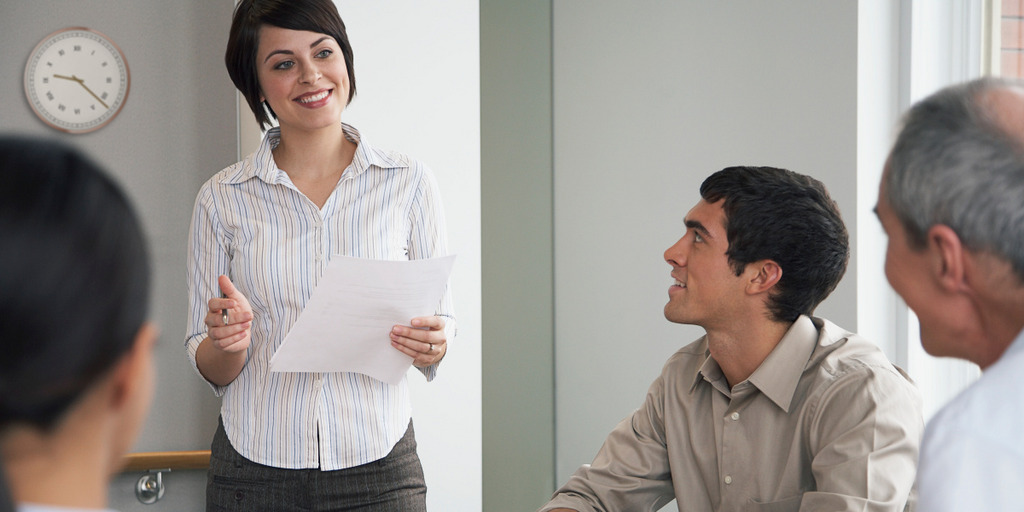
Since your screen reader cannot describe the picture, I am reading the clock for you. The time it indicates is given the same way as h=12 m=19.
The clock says h=9 m=22
